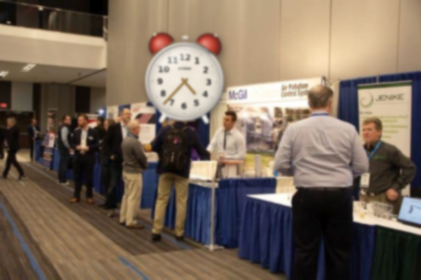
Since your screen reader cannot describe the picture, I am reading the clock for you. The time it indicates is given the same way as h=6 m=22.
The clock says h=4 m=37
